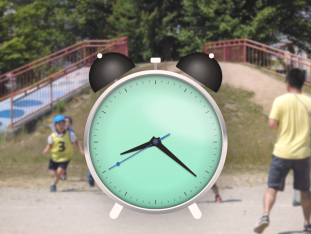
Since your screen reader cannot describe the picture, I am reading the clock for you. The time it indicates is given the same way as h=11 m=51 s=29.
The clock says h=8 m=21 s=40
